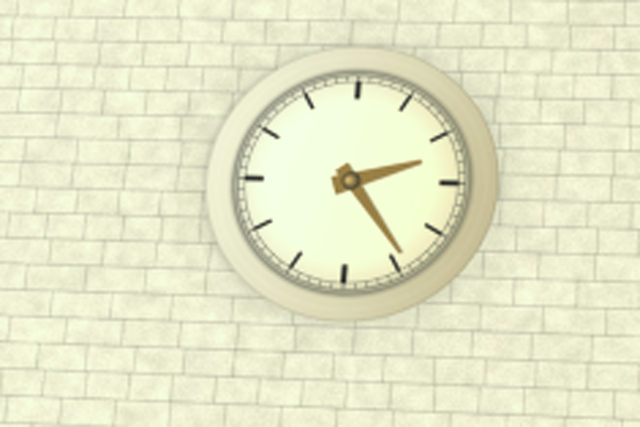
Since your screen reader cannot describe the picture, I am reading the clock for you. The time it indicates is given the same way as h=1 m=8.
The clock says h=2 m=24
